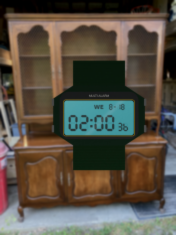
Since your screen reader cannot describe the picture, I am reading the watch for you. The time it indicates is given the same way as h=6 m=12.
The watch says h=2 m=0
